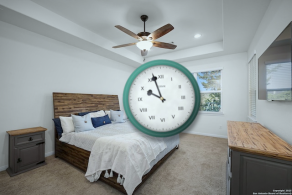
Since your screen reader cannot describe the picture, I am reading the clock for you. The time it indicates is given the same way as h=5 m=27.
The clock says h=9 m=57
